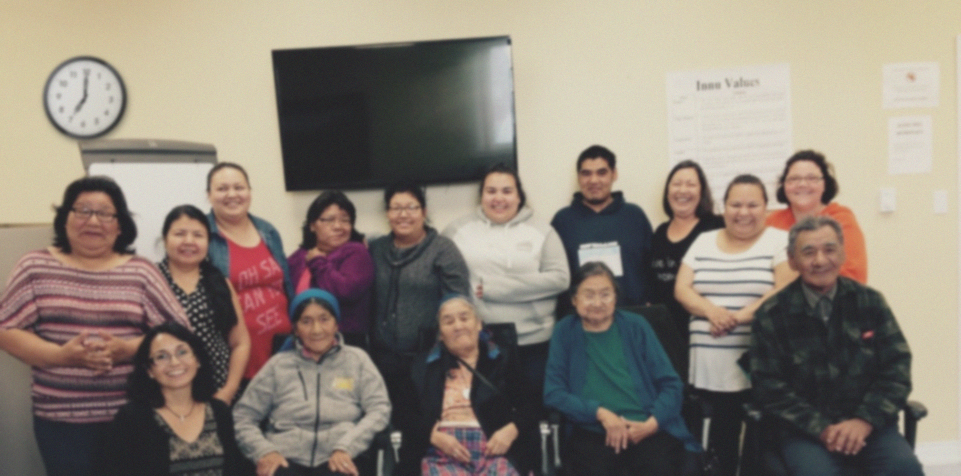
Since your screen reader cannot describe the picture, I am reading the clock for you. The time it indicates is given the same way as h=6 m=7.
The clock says h=7 m=0
